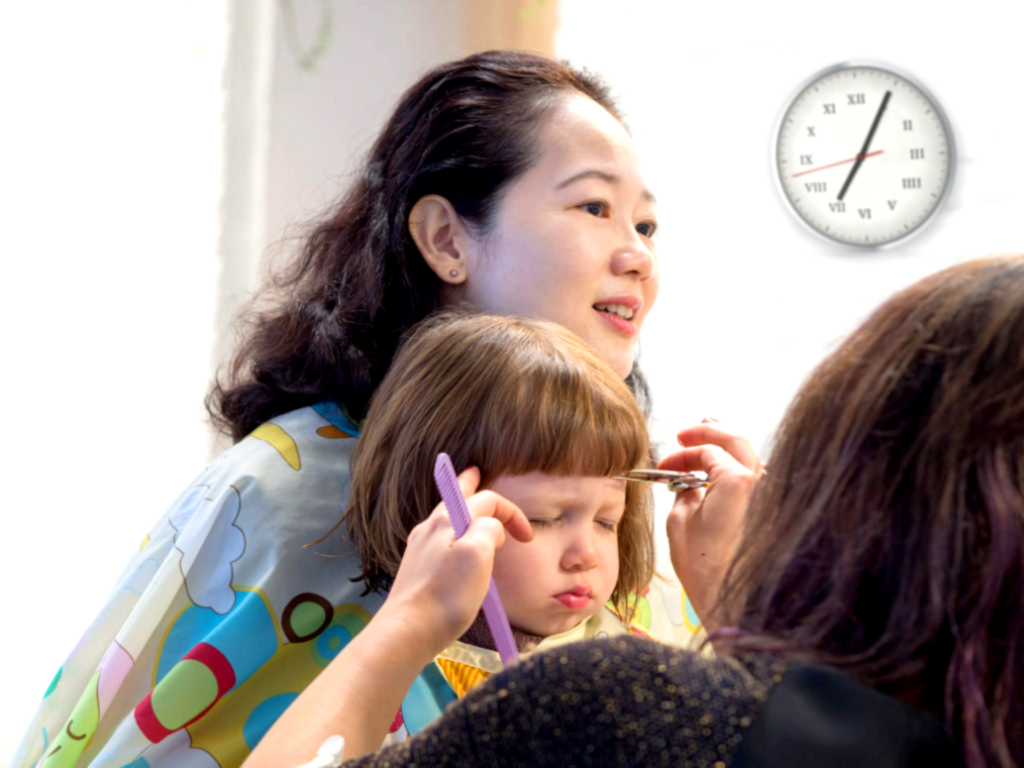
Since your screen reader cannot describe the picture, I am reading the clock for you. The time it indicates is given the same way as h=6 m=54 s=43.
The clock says h=7 m=4 s=43
